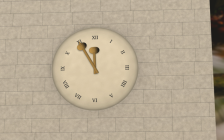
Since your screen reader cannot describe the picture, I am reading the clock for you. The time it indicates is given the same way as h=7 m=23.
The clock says h=11 m=55
